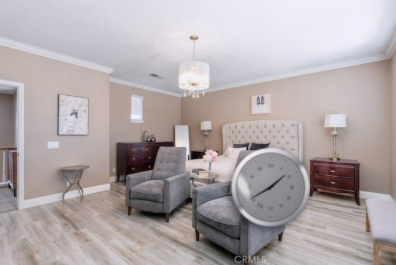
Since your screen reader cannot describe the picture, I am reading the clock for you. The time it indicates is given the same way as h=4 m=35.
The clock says h=1 m=40
